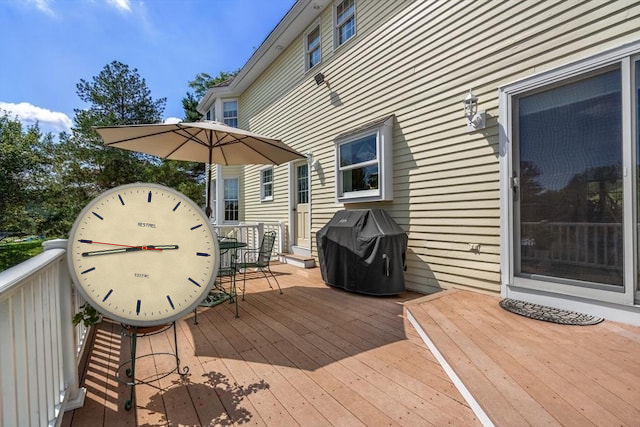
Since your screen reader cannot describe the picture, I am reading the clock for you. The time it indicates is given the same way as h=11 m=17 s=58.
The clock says h=2 m=42 s=45
